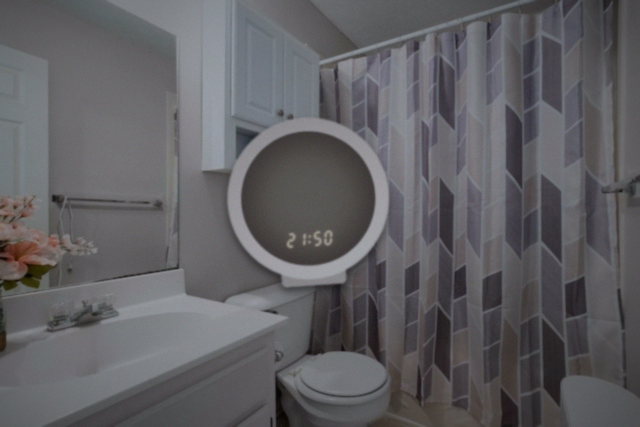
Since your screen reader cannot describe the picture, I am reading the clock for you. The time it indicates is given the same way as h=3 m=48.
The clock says h=21 m=50
